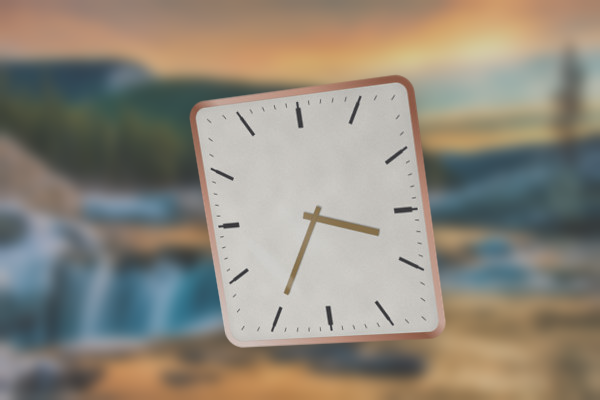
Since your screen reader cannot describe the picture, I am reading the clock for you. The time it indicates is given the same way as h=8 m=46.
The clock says h=3 m=35
